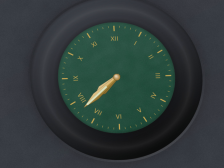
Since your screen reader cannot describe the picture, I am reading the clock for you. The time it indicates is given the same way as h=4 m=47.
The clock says h=7 m=38
